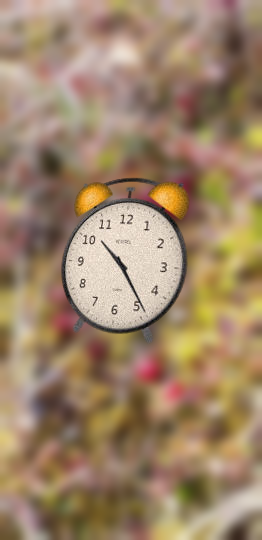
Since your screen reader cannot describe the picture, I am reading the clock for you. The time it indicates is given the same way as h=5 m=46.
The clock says h=10 m=24
